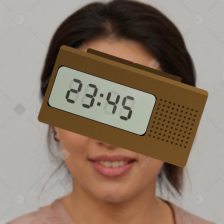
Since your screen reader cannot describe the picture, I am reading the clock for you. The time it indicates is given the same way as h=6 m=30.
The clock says h=23 m=45
